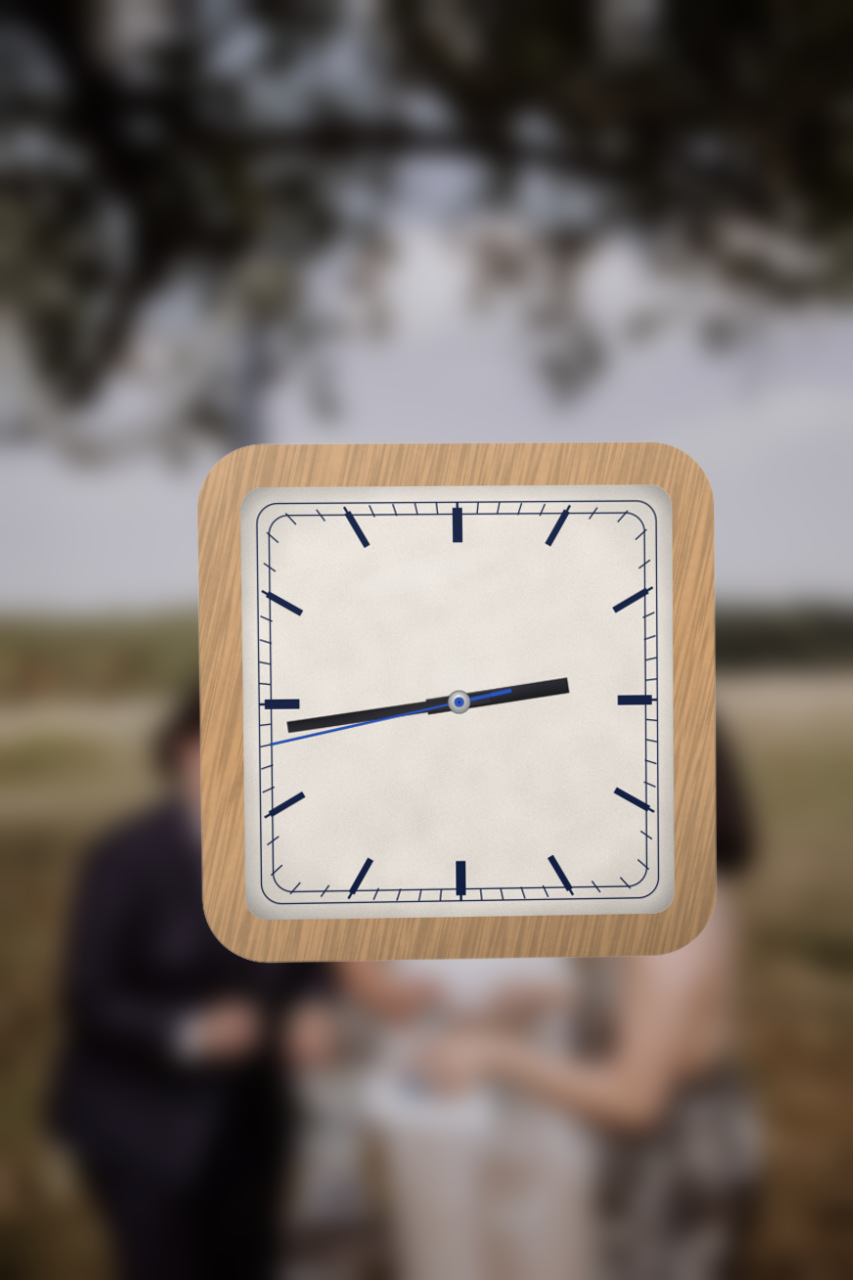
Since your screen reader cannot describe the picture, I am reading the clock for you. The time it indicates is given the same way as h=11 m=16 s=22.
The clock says h=2 m=43 s=43
